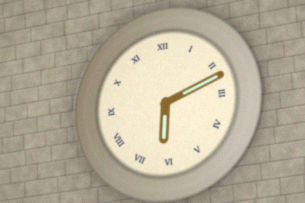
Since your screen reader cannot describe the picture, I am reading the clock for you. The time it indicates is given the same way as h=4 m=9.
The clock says h=6 m=12
